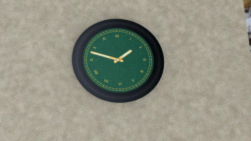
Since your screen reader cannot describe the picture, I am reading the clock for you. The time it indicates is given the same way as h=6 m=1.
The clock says h=1 m=48
